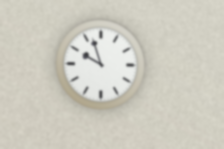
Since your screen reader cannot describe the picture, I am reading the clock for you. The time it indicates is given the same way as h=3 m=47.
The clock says h=9 m=57
